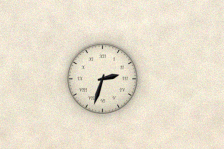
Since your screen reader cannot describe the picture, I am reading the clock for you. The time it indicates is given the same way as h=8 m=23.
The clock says h=2 m=33
